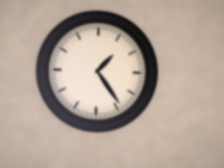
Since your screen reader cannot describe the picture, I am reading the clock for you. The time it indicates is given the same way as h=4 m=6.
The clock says h=1 m=24
